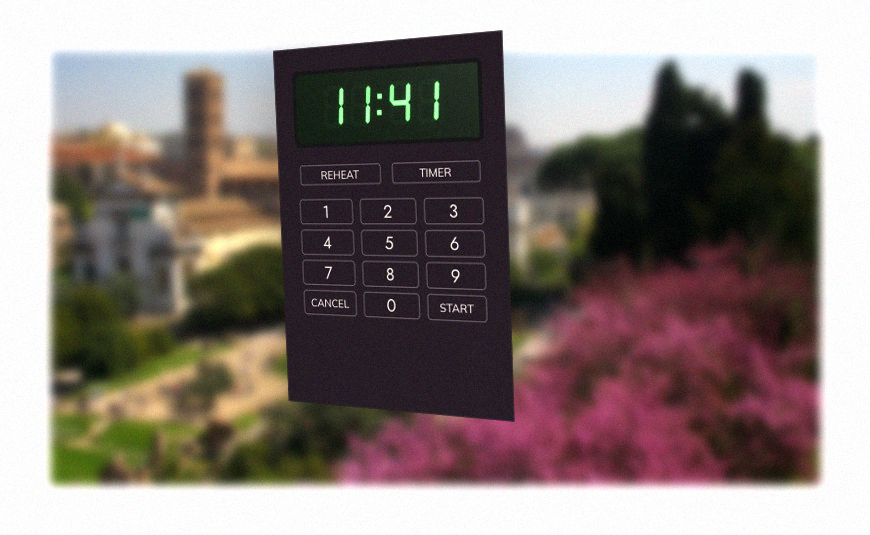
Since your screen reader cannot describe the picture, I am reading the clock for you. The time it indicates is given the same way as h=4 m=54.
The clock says h=11 m=41
